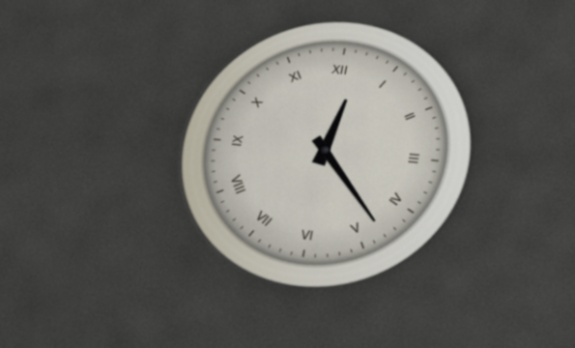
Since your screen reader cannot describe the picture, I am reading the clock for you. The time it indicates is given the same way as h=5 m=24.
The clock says h=12 m=23
